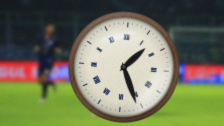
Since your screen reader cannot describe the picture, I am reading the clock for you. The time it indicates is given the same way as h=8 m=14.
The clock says h=1 m=26
